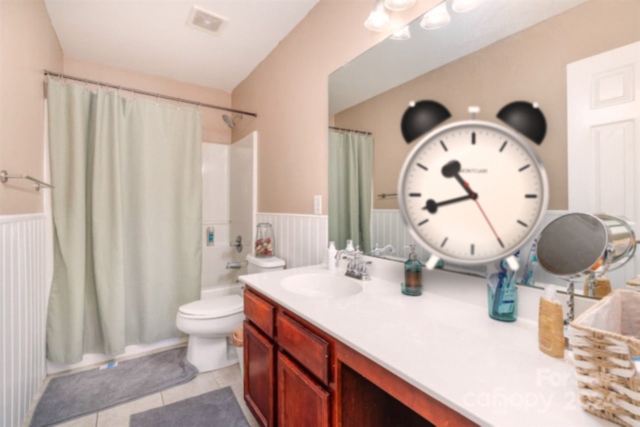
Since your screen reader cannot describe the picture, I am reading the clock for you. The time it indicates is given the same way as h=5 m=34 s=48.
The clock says h=10 m=42 s=25
